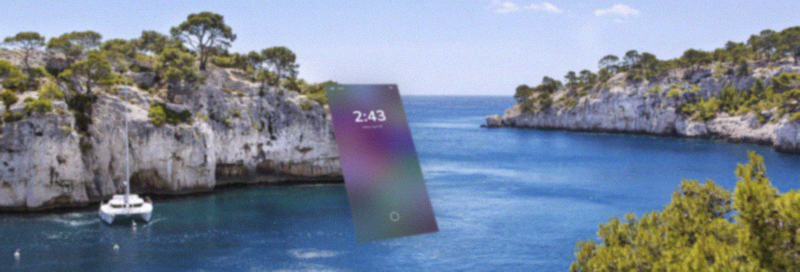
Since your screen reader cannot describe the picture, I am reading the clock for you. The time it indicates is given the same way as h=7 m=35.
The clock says h=2 m=43
